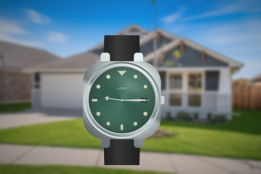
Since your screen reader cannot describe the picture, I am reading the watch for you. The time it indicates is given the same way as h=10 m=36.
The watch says h=9 m=15
